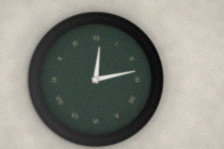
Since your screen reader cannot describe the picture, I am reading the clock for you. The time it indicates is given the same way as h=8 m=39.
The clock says h=12 m=13
